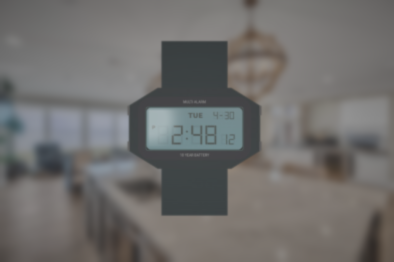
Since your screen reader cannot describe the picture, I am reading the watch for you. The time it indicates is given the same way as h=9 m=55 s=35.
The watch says h=2 m=48 s=12
